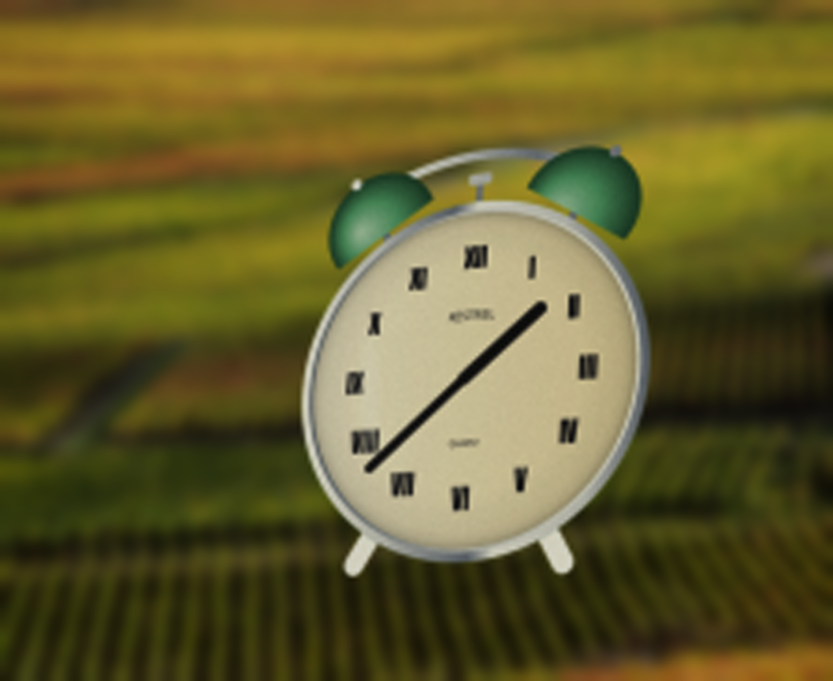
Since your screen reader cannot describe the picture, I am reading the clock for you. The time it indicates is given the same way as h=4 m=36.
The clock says h=1 m=38
